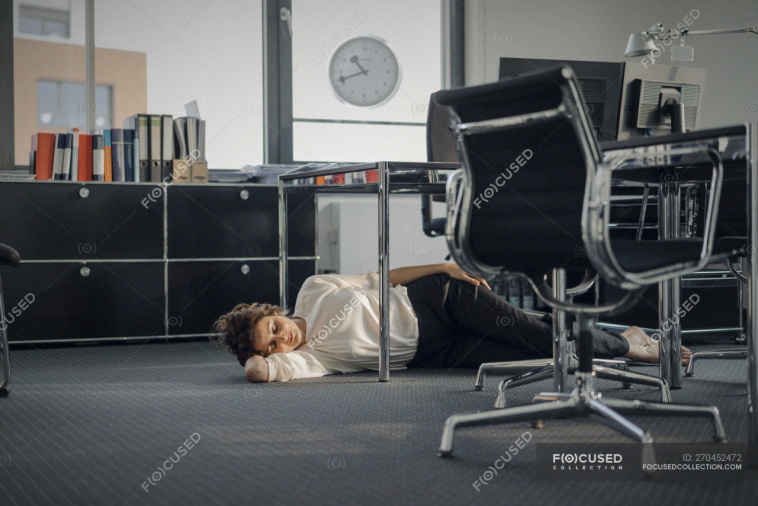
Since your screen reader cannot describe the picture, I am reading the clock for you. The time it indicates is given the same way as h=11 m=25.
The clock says h=10 m=42
